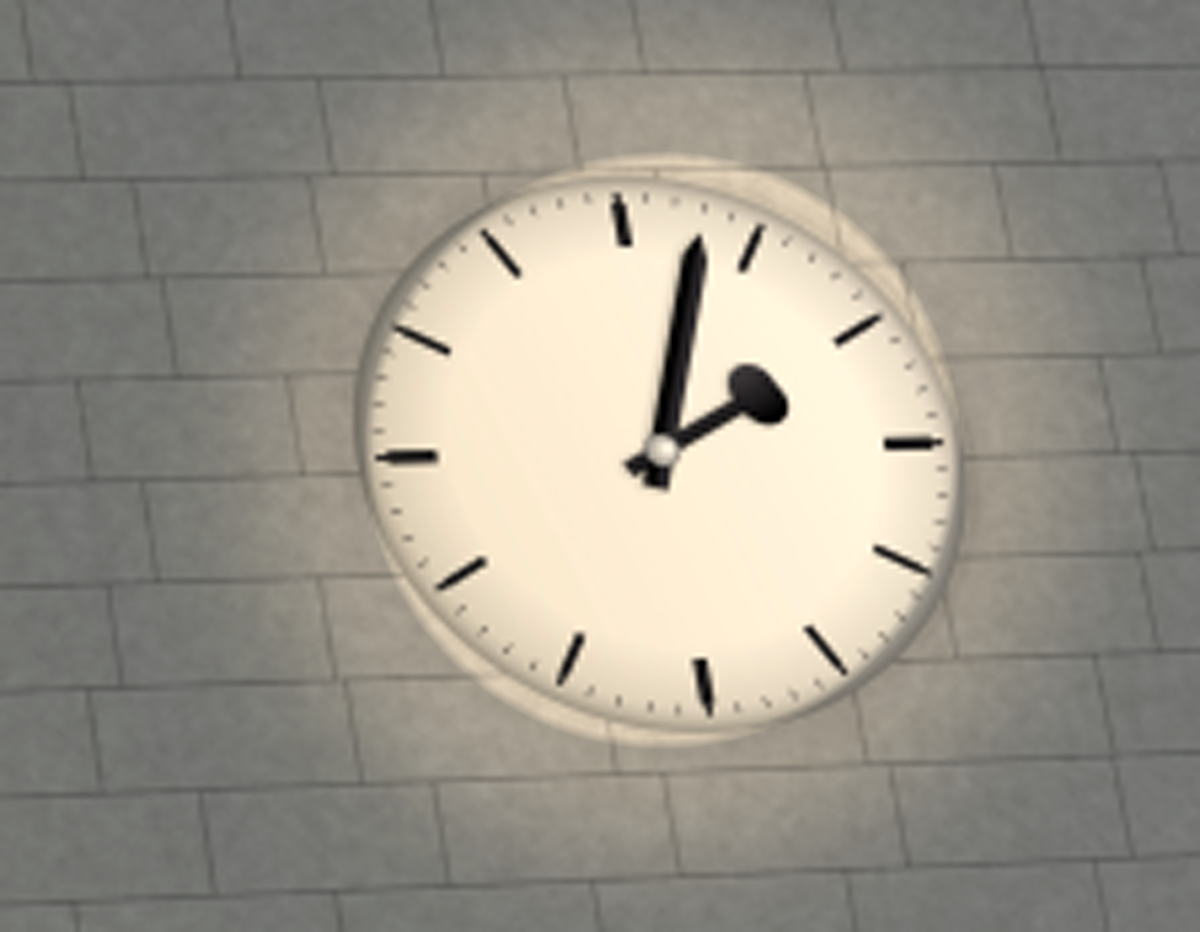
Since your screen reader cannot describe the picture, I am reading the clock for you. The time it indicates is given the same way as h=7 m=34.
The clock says h=2 m=3
